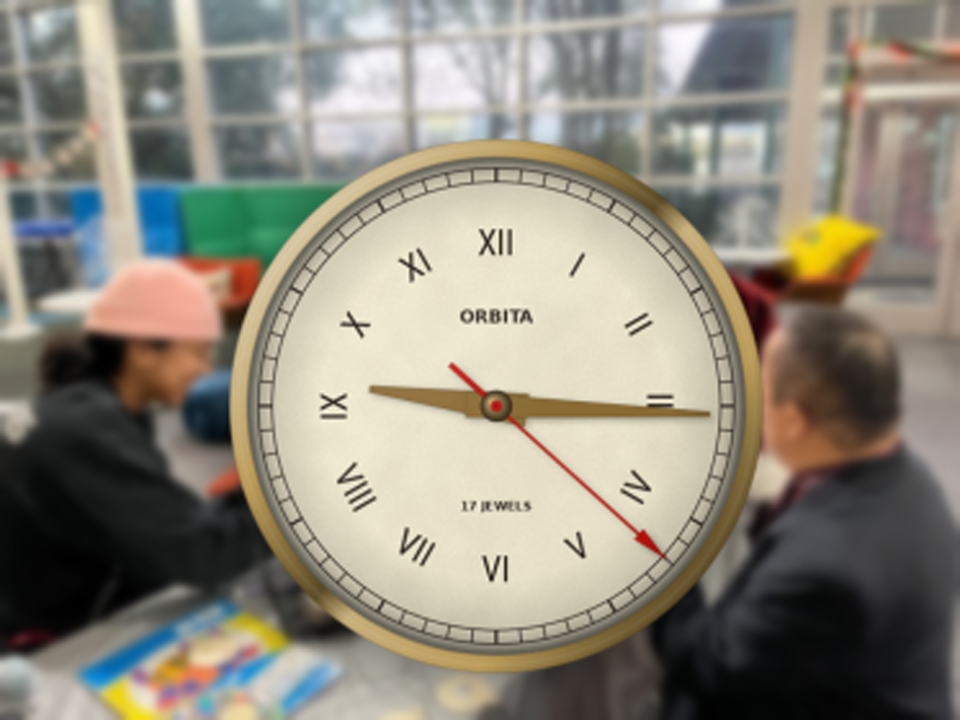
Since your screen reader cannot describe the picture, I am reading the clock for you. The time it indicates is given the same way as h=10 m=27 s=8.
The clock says h=9 m=15 s=22
